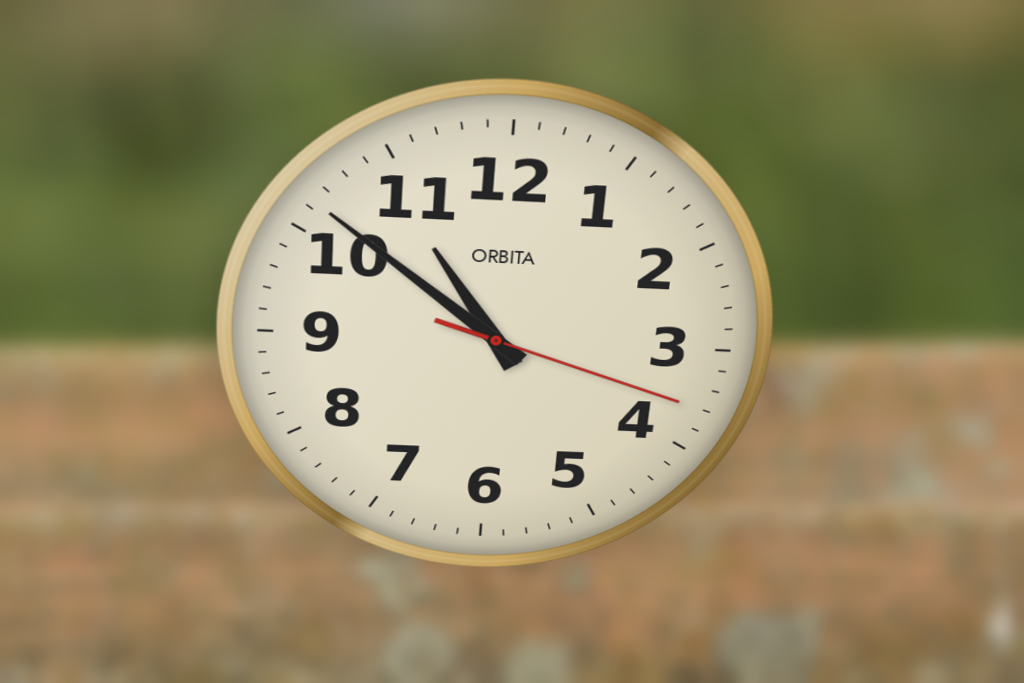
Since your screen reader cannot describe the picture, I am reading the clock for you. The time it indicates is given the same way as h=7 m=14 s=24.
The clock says h=10 m=51 s=18
